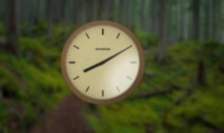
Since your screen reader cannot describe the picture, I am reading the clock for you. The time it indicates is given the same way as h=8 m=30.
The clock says h=8 m=10
